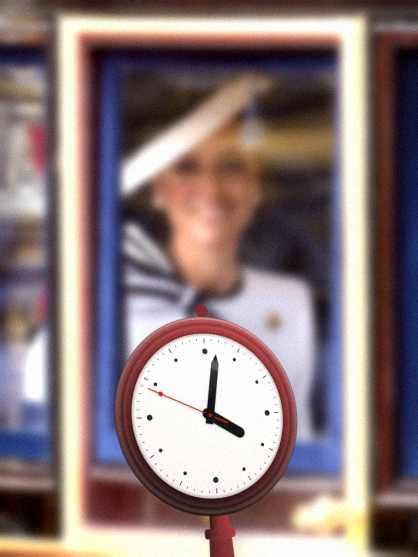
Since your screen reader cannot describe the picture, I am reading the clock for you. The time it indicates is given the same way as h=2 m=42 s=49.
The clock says h=4 m=1 s=49
